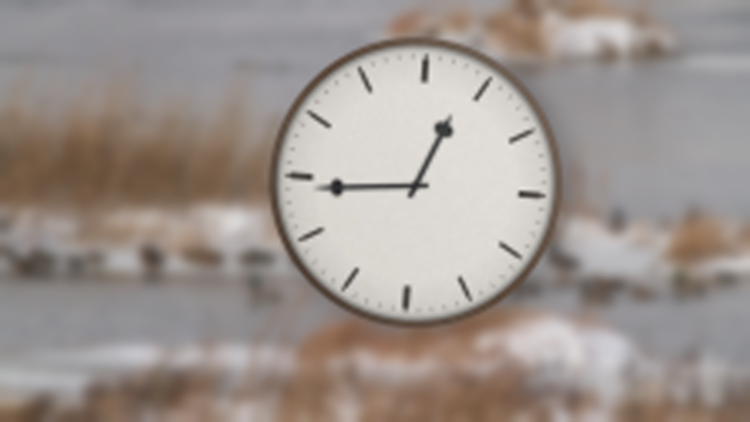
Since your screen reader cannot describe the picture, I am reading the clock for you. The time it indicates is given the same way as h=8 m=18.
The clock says h=12 m=44
